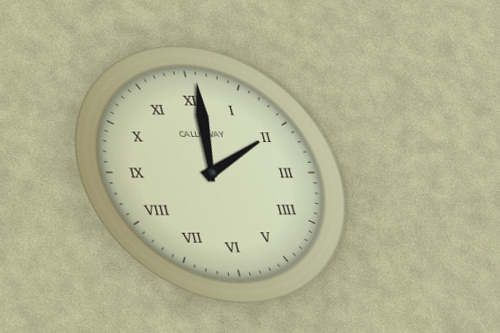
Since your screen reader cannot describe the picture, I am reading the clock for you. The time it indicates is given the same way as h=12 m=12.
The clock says h=2 m=1
